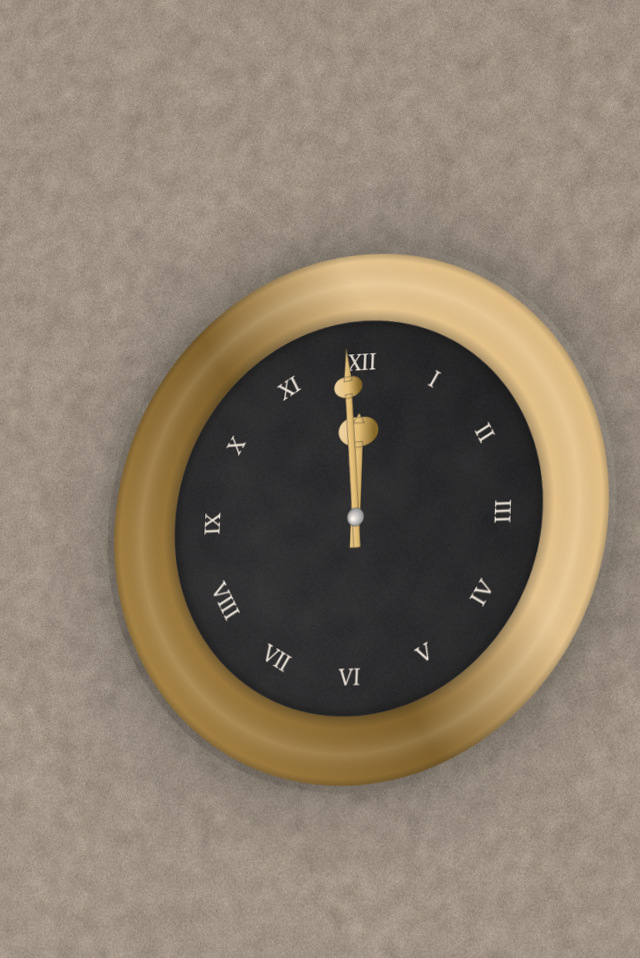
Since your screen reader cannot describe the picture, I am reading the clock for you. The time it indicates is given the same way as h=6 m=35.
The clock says h=11 m=59
